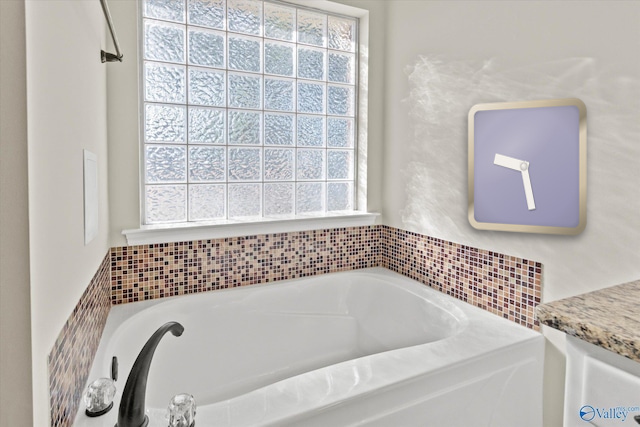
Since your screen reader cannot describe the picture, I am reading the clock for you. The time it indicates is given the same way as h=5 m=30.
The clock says h=9 m=28
